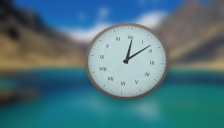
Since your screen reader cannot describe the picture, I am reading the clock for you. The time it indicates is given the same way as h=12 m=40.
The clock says h=12 m=8
